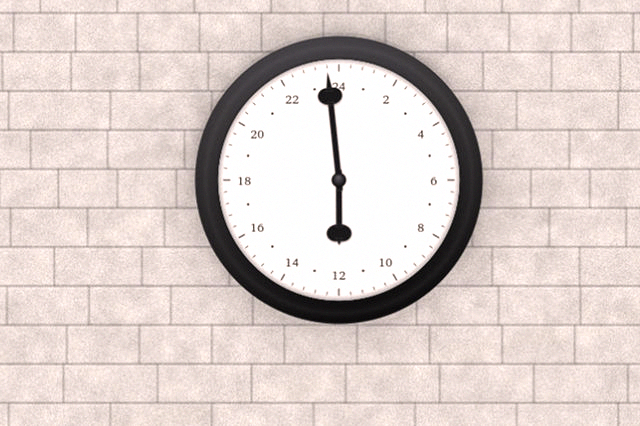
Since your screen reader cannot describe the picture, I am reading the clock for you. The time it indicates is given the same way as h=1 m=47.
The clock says h=11 m=59
